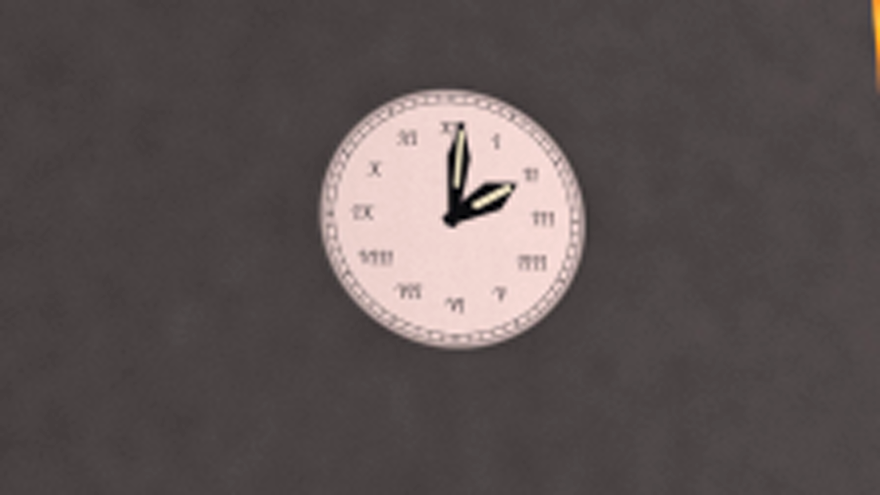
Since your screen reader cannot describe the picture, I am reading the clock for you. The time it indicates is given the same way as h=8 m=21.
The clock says h=2 m=1
